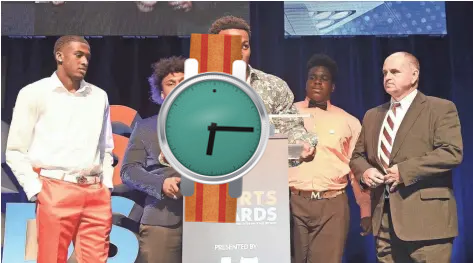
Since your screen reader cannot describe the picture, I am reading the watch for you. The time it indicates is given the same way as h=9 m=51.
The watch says h=6 m=15
